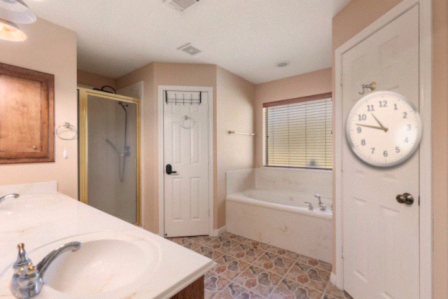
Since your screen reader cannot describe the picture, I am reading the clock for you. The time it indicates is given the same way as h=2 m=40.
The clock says h=10 m=47
